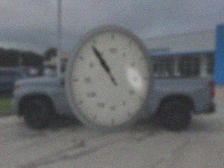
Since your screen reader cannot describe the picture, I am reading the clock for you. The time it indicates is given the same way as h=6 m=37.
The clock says h=10 m=54
